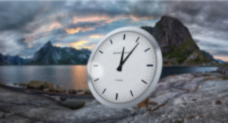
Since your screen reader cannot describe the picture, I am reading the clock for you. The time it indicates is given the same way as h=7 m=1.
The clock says h=12 m=6
